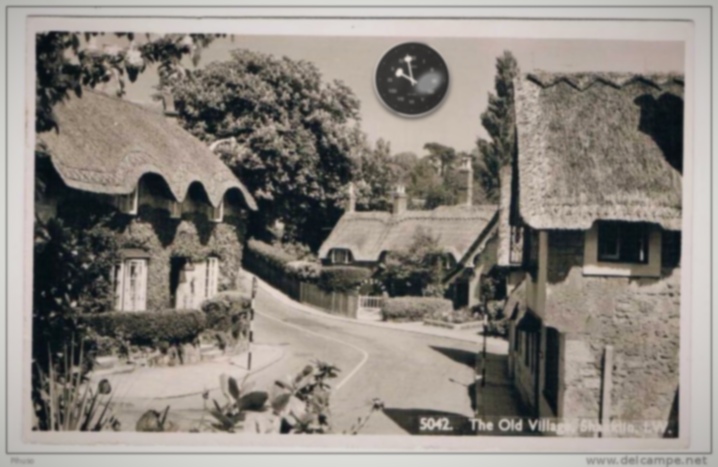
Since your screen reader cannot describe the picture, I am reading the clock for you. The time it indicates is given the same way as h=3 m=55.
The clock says h=9 m=58
